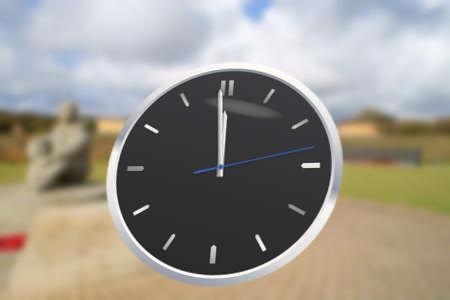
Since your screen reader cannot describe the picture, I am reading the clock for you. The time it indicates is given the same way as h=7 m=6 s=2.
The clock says h=11 m=59 s=13
